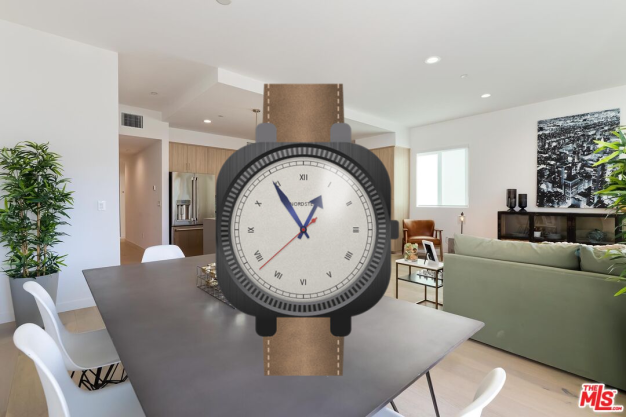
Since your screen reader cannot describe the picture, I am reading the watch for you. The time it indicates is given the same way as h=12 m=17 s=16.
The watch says h=12 m=54 s=38
